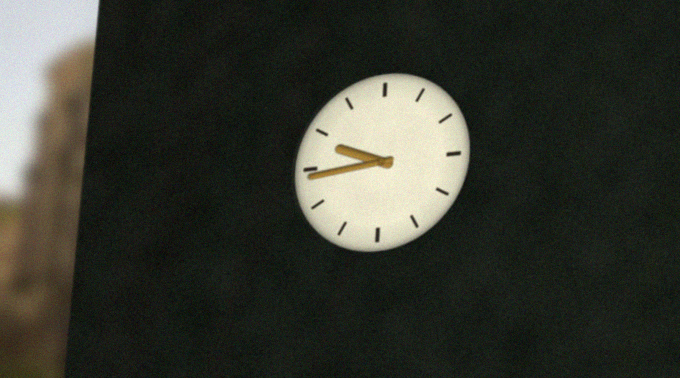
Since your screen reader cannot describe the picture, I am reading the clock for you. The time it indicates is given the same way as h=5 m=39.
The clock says h=9 m=44
